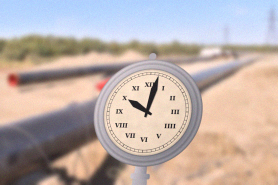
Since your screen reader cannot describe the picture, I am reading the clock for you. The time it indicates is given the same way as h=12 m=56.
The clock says h=10 m=2
